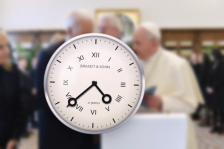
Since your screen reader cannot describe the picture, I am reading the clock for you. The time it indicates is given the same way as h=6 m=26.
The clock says h=4 m=38
